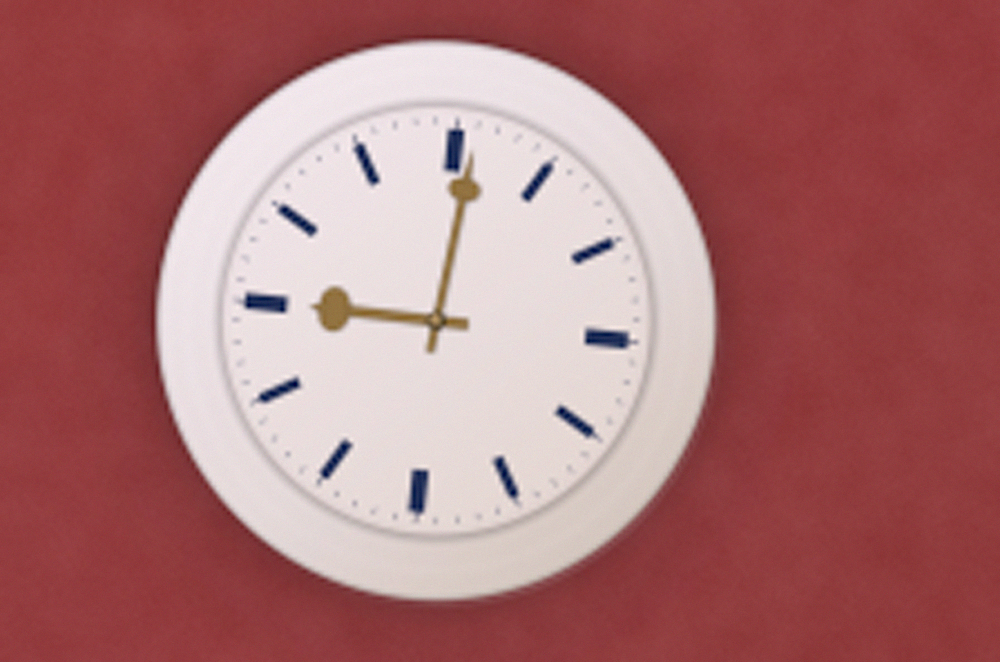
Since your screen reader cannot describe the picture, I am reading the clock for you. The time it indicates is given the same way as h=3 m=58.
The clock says h=9 m=1
